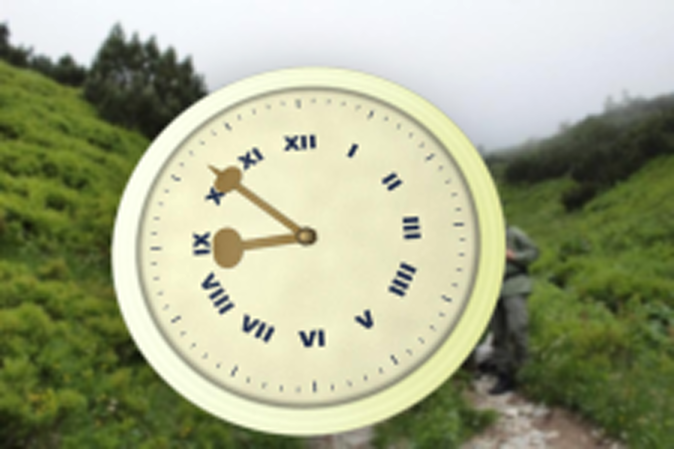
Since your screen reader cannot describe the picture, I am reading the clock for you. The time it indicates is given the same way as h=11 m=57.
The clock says h=8 m=52
